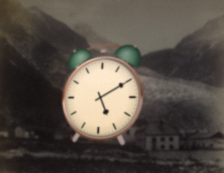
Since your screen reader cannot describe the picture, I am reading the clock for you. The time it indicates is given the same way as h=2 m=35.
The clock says h=5 m=10
